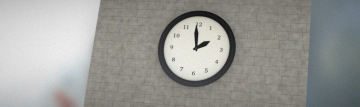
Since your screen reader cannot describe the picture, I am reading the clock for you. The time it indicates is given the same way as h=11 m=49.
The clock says h=1 m=59
